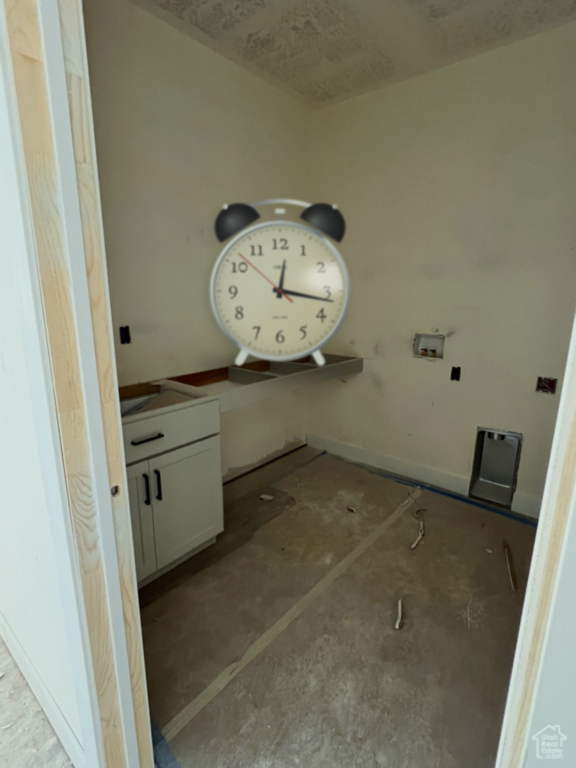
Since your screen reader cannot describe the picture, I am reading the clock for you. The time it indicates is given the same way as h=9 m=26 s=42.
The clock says h=12 m=16 s=52
